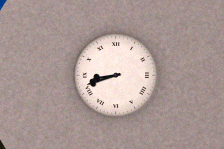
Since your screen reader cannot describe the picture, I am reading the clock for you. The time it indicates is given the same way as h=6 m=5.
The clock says h=8 m=42
